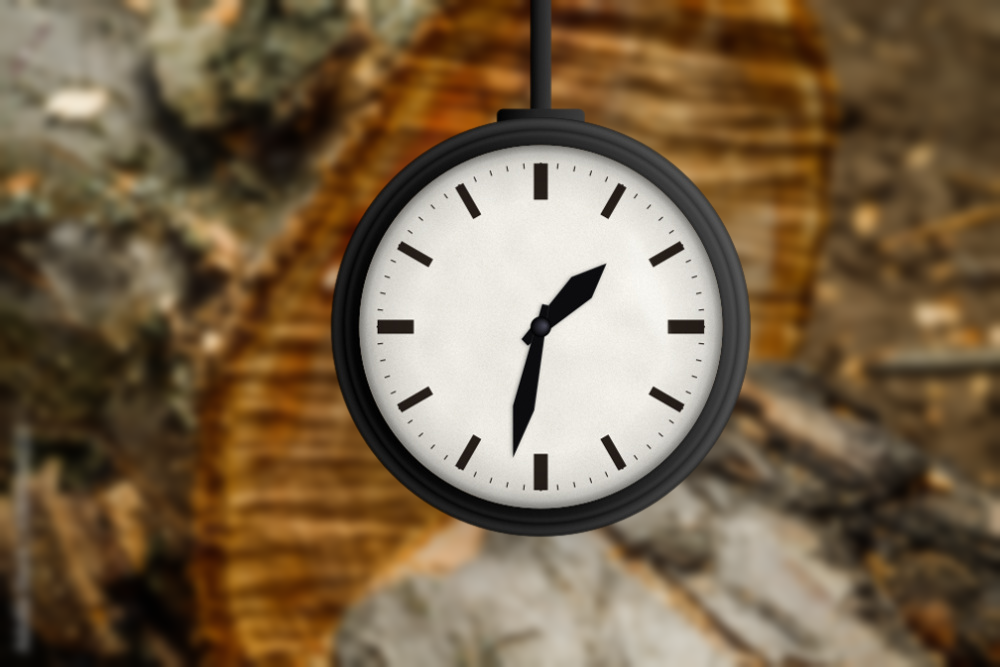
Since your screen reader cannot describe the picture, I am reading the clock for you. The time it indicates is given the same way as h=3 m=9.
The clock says h=1 m=32
